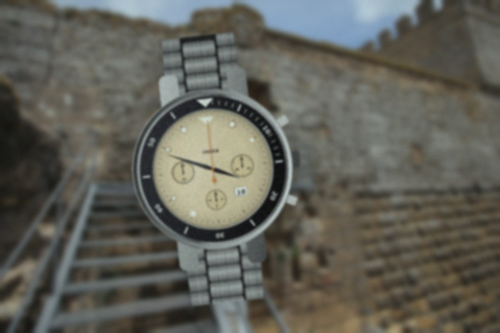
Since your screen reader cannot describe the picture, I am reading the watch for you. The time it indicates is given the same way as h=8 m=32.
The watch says h=3 m=49
